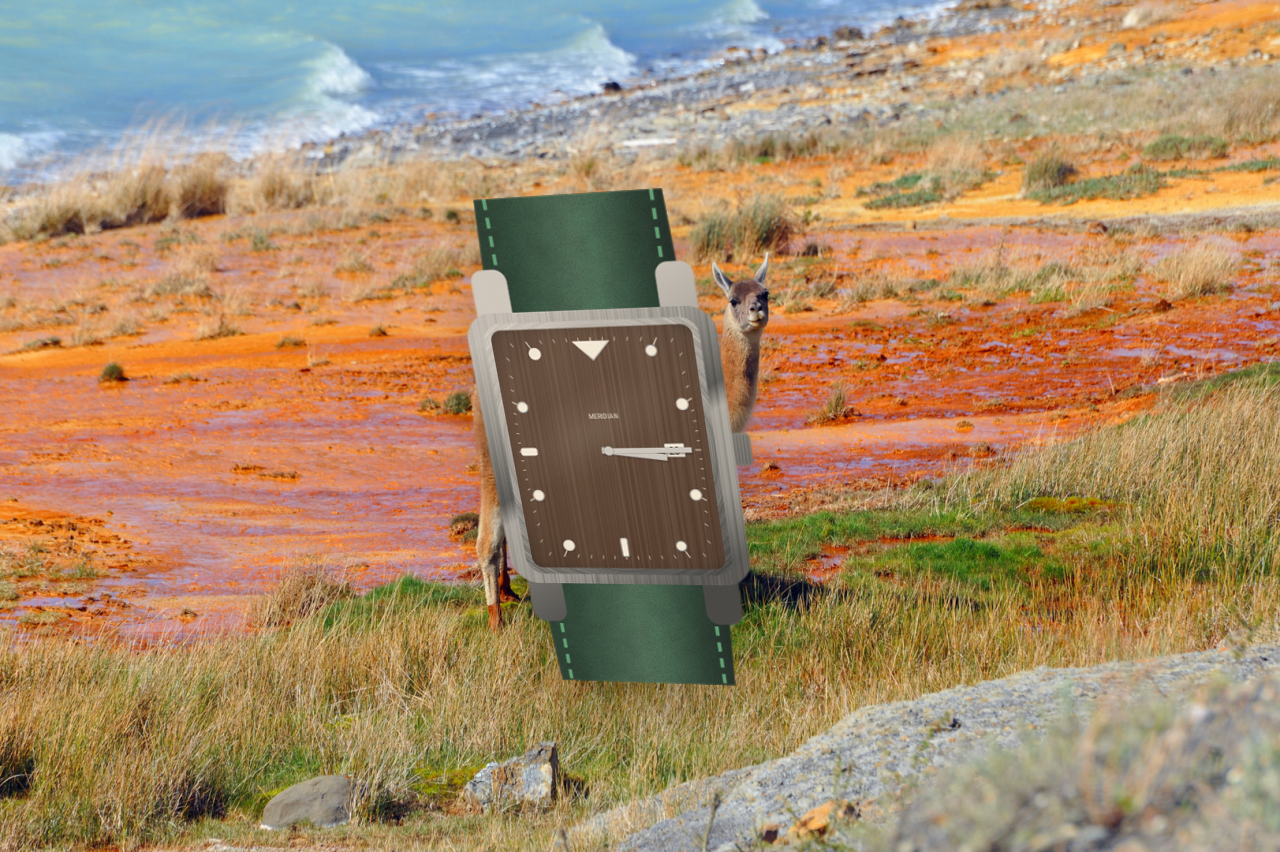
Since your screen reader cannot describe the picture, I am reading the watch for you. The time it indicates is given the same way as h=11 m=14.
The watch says h=3 m=15
